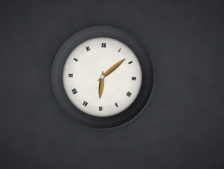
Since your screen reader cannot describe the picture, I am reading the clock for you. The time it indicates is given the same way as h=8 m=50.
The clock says h=6 m=8
